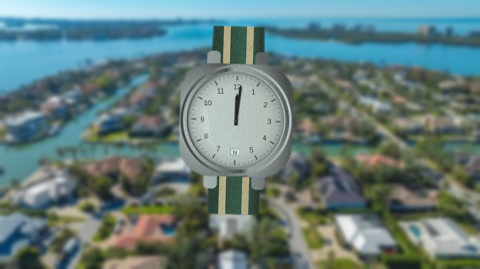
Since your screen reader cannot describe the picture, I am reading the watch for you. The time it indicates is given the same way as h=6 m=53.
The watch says h=12 m=1
